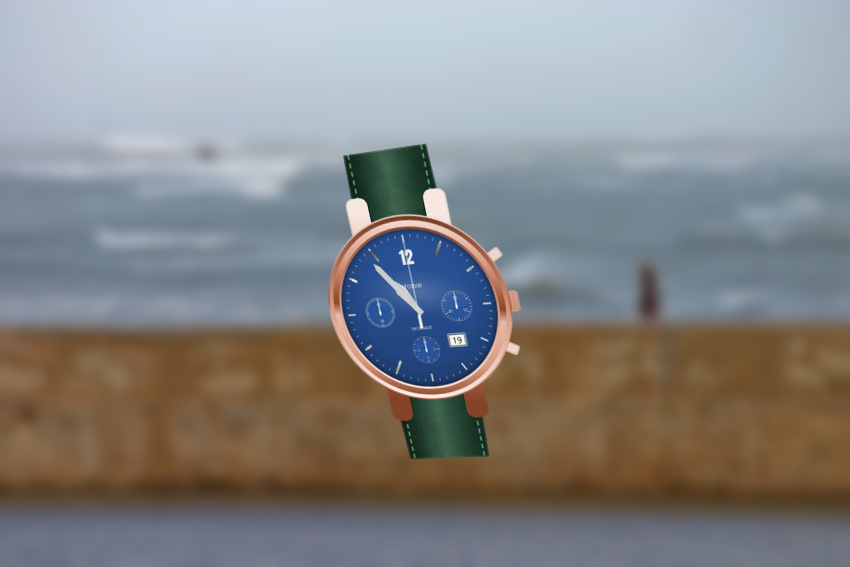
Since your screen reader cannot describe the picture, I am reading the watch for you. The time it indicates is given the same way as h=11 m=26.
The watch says h=10 m=54
